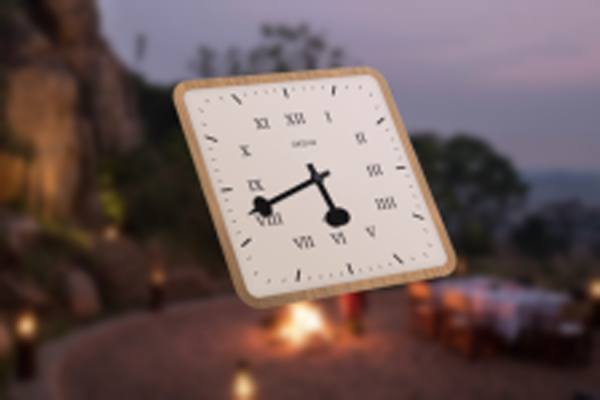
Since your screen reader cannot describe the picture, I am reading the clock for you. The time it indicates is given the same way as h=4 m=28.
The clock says h=5 m=42
